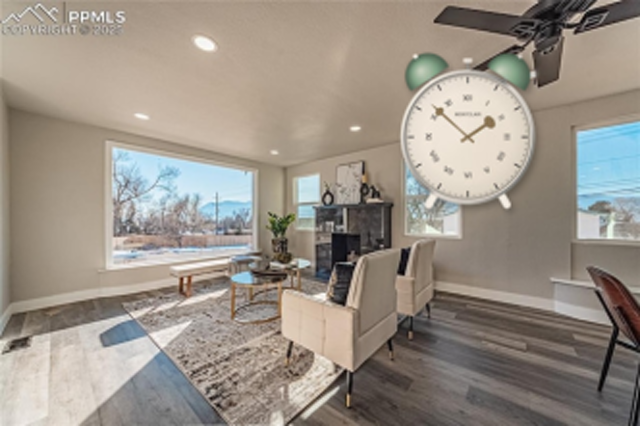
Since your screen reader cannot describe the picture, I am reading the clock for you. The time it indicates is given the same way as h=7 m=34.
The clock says h=1 m=52
